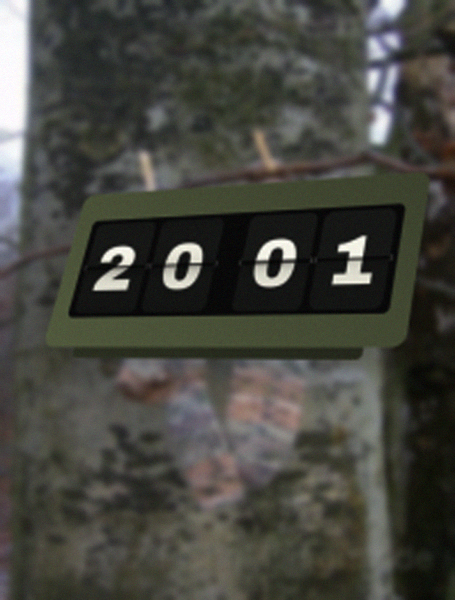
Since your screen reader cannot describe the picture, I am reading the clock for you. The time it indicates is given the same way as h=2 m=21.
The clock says h=20 m=1
